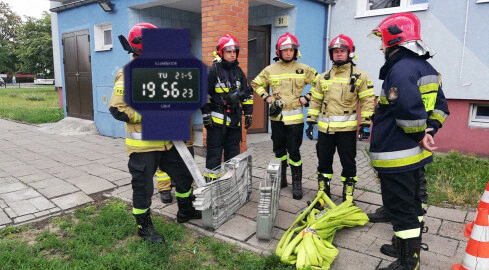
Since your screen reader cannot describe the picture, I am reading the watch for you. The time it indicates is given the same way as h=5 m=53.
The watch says h=19 m=56
